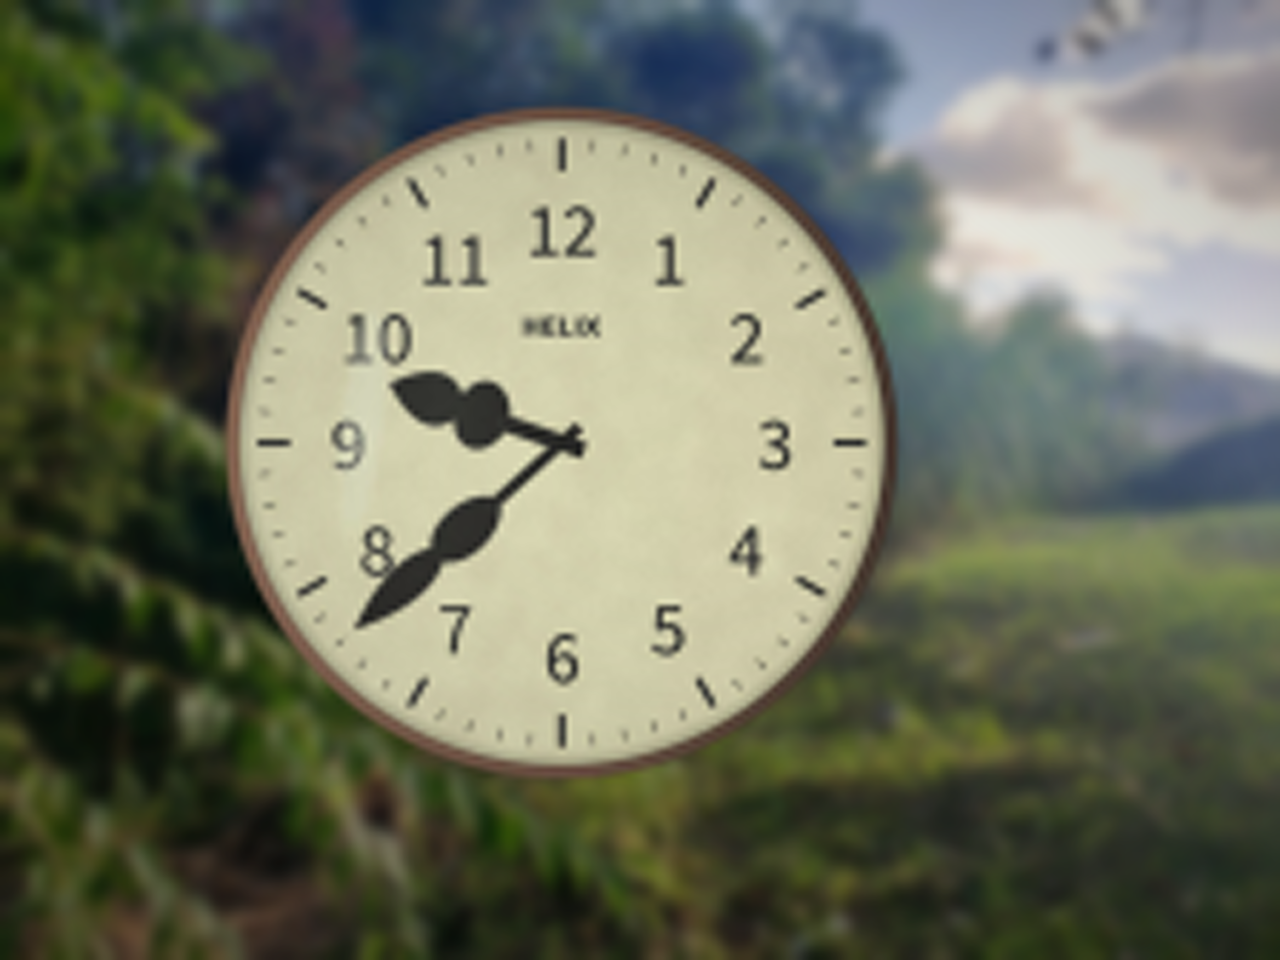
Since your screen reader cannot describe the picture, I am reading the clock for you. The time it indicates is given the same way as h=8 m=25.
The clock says h=9 m=38
